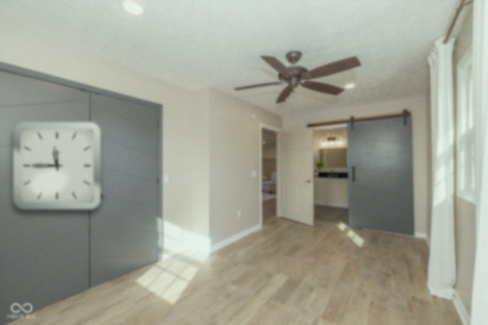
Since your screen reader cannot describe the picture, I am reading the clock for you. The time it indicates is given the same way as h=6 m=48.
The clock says h=11 m=45
